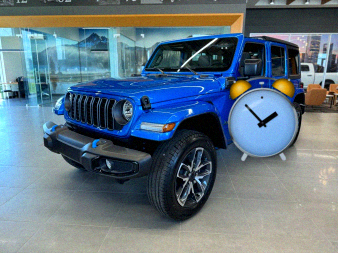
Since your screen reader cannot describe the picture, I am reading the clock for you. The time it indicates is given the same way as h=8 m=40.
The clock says h=1 m=53
